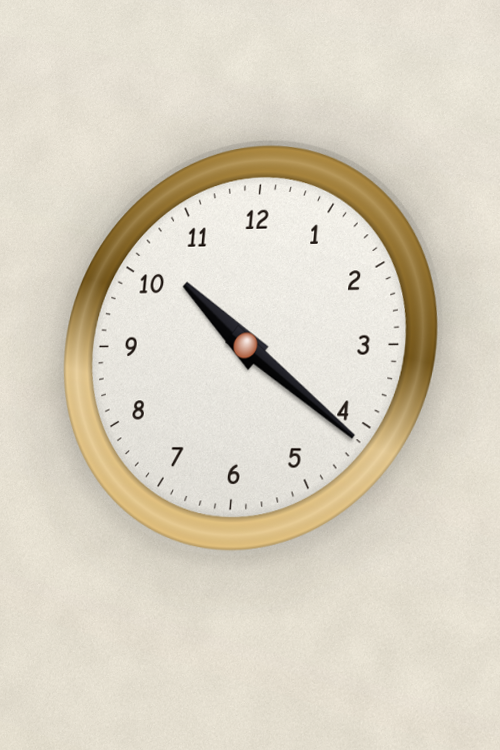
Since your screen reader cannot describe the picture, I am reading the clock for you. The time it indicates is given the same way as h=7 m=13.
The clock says h=10 m=21
